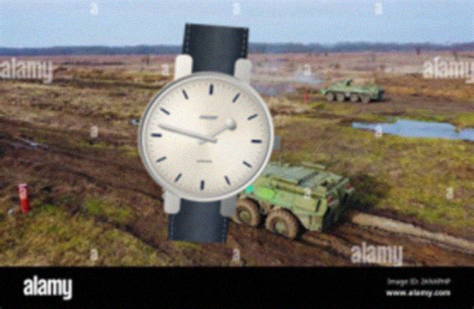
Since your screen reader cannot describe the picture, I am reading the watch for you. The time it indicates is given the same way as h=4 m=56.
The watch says h=1 m=47
